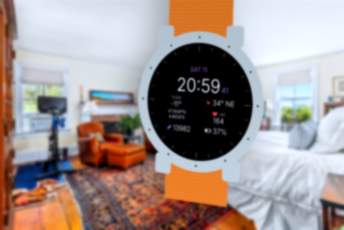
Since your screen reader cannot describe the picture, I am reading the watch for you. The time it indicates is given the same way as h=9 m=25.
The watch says h=20 m=59
